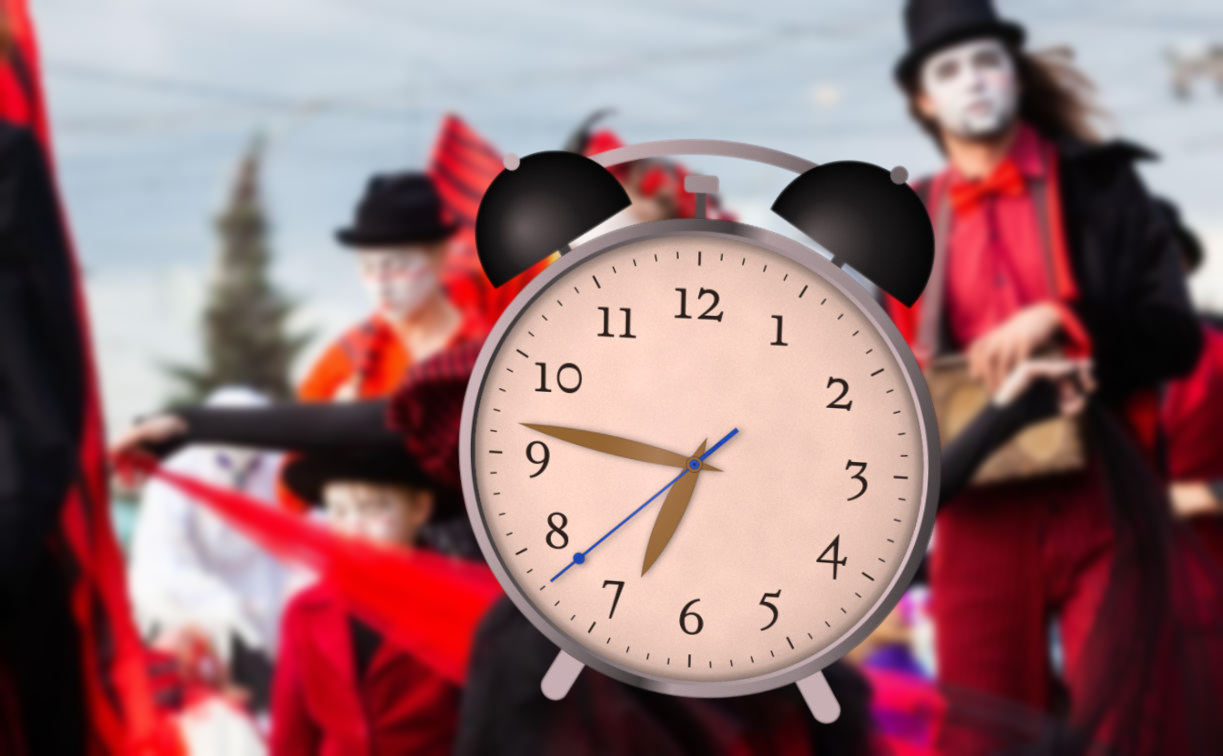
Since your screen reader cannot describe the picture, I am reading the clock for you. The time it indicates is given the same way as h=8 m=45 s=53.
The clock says h=6 m=46 s=38
